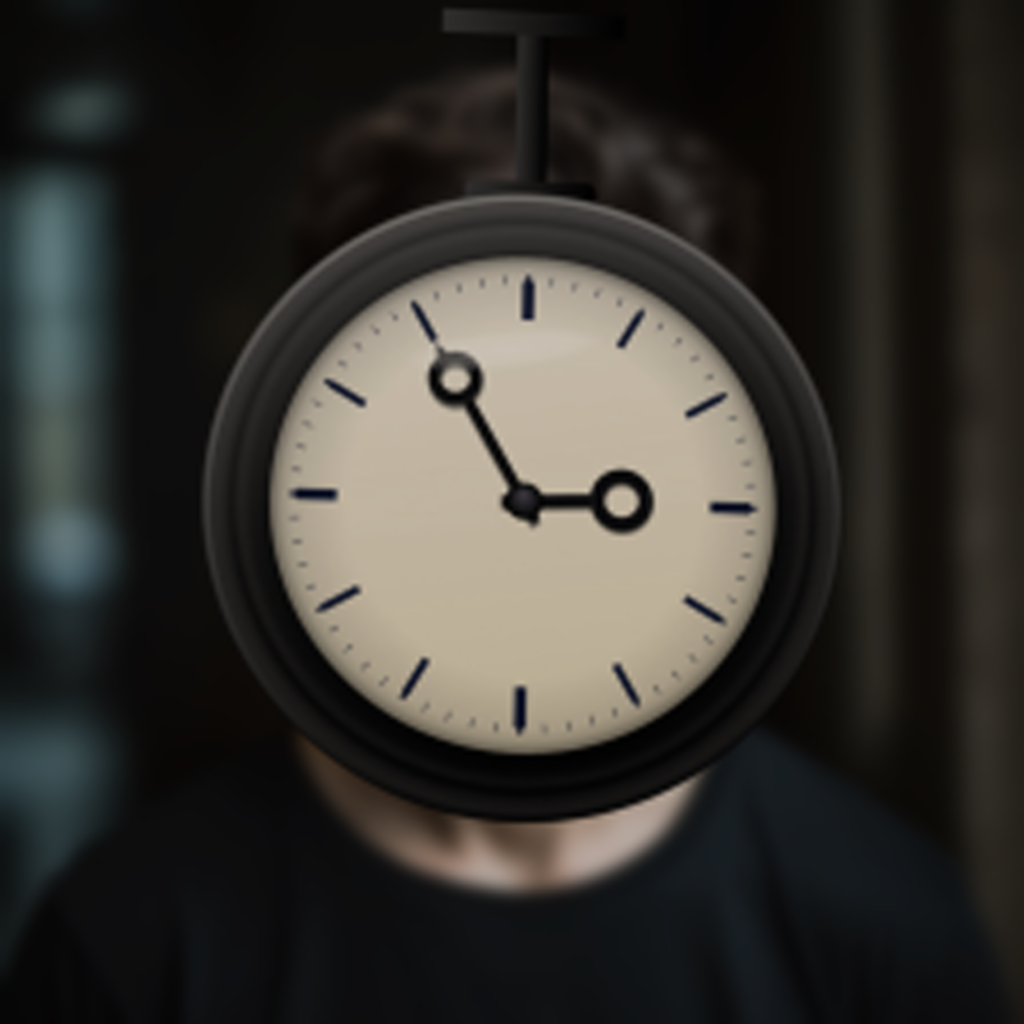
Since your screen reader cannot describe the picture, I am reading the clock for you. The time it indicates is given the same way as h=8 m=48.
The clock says h=2 m=55
